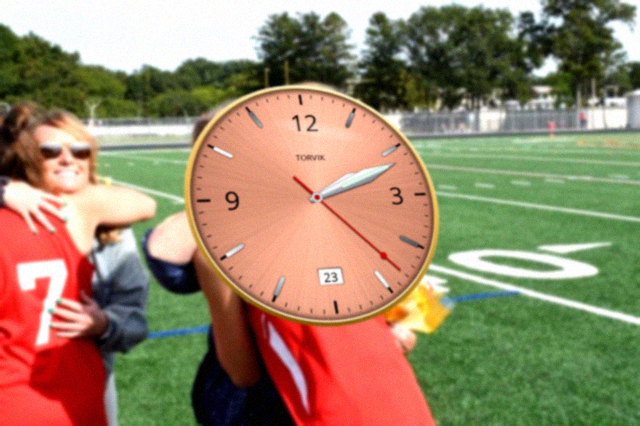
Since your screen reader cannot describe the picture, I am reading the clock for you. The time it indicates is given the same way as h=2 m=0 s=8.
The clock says h=2 m=11 s=23
